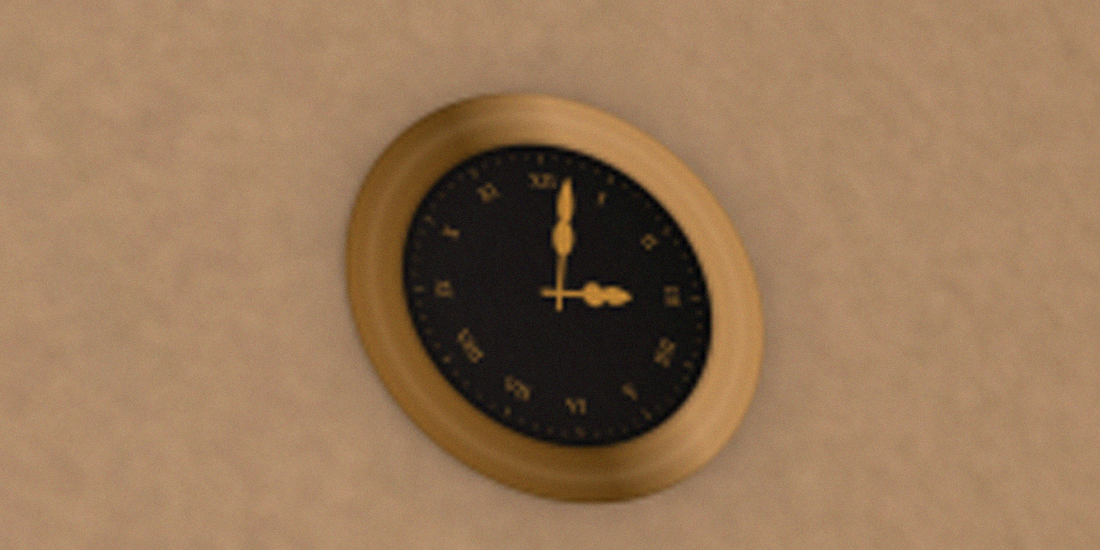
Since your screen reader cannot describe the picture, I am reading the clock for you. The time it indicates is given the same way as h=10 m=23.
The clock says h=3 m=2
